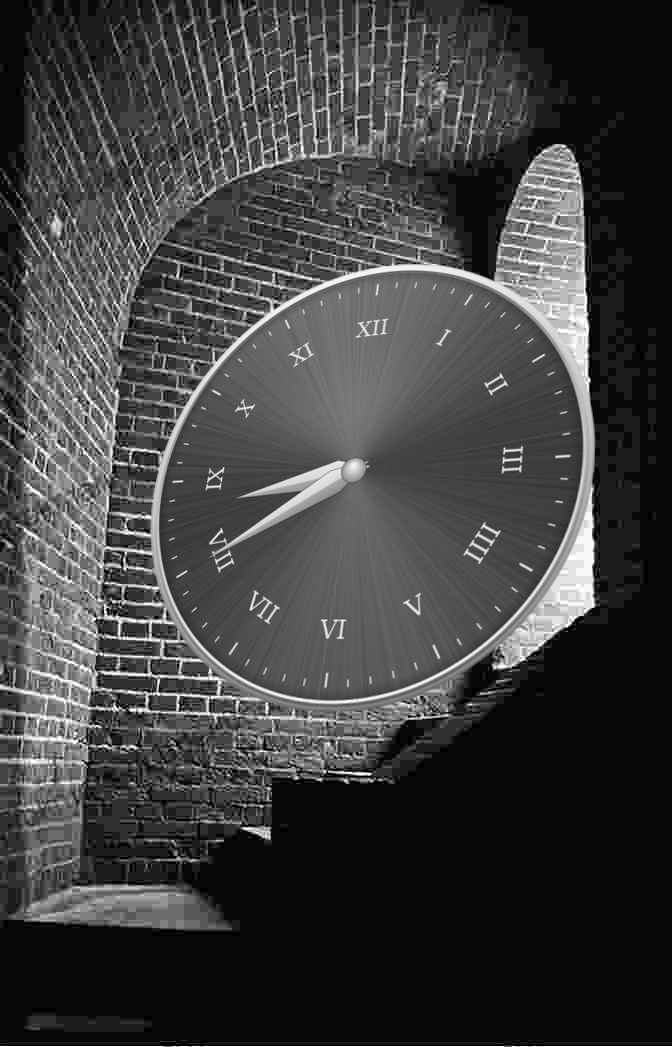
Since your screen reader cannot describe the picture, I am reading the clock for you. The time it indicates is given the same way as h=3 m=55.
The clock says h=8 m=40
